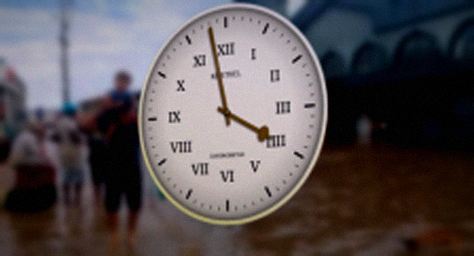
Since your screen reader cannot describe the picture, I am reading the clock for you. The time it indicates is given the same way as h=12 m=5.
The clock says h=3 m=58
